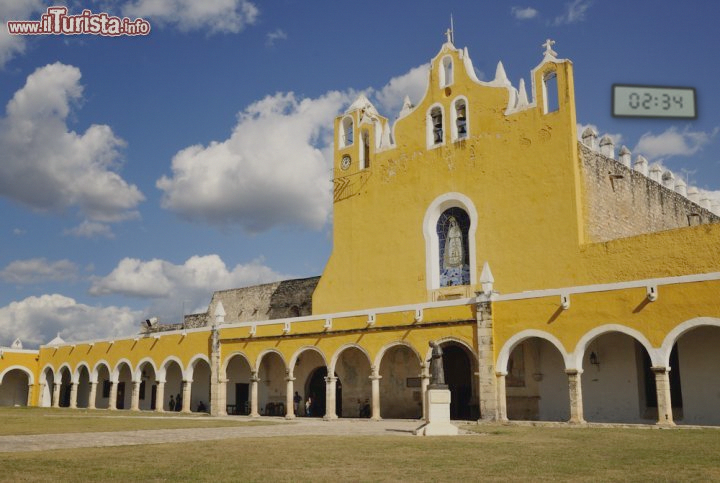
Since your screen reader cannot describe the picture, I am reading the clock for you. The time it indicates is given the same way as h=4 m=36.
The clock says h=2 m=34
